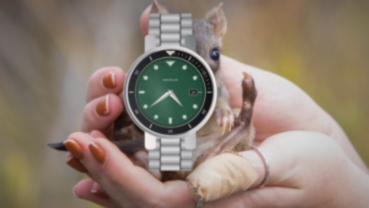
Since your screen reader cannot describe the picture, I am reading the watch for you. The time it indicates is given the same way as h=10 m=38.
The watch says h=4 m=39
